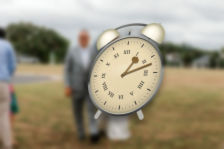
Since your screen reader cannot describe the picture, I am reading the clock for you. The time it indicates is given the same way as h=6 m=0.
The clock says h=1 m=12
